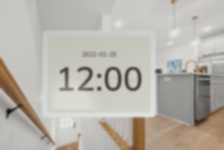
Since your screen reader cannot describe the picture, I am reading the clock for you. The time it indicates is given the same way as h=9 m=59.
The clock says h=12 m=0
